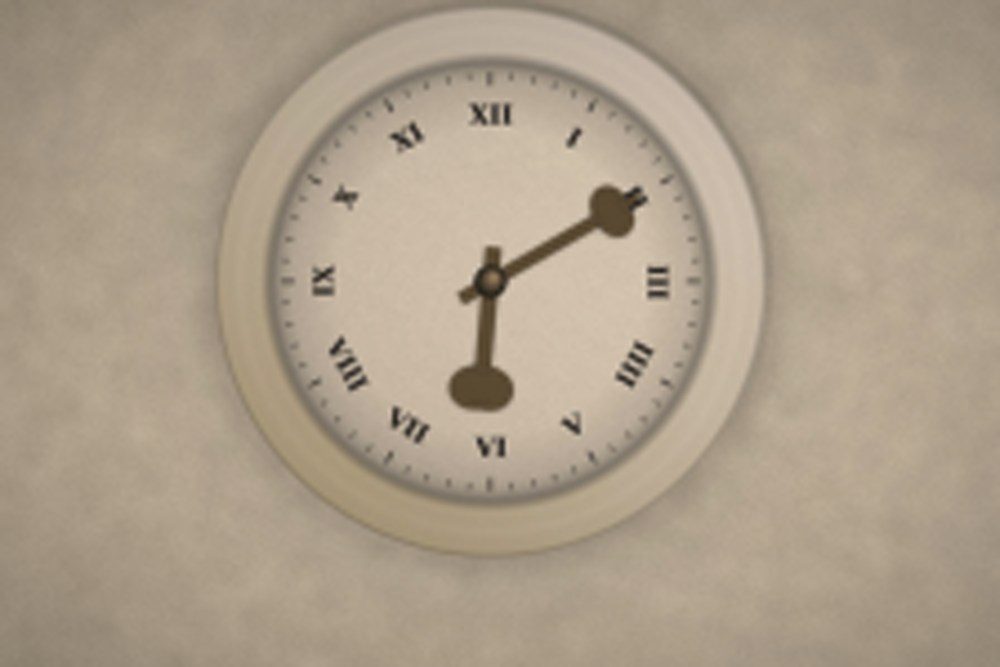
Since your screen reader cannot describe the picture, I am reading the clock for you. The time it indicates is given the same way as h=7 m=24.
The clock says h=6 m=10
